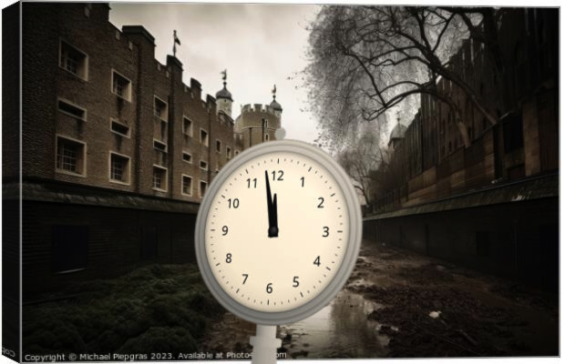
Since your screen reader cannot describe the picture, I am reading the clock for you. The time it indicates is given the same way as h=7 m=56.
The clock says h=11 m=58
